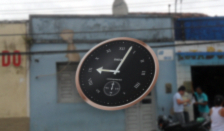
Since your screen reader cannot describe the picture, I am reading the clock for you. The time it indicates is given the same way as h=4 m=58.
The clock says h=9 m=3
